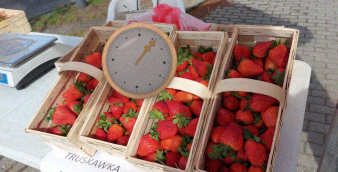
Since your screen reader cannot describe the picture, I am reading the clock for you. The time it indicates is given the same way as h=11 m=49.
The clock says h=1 m=6
